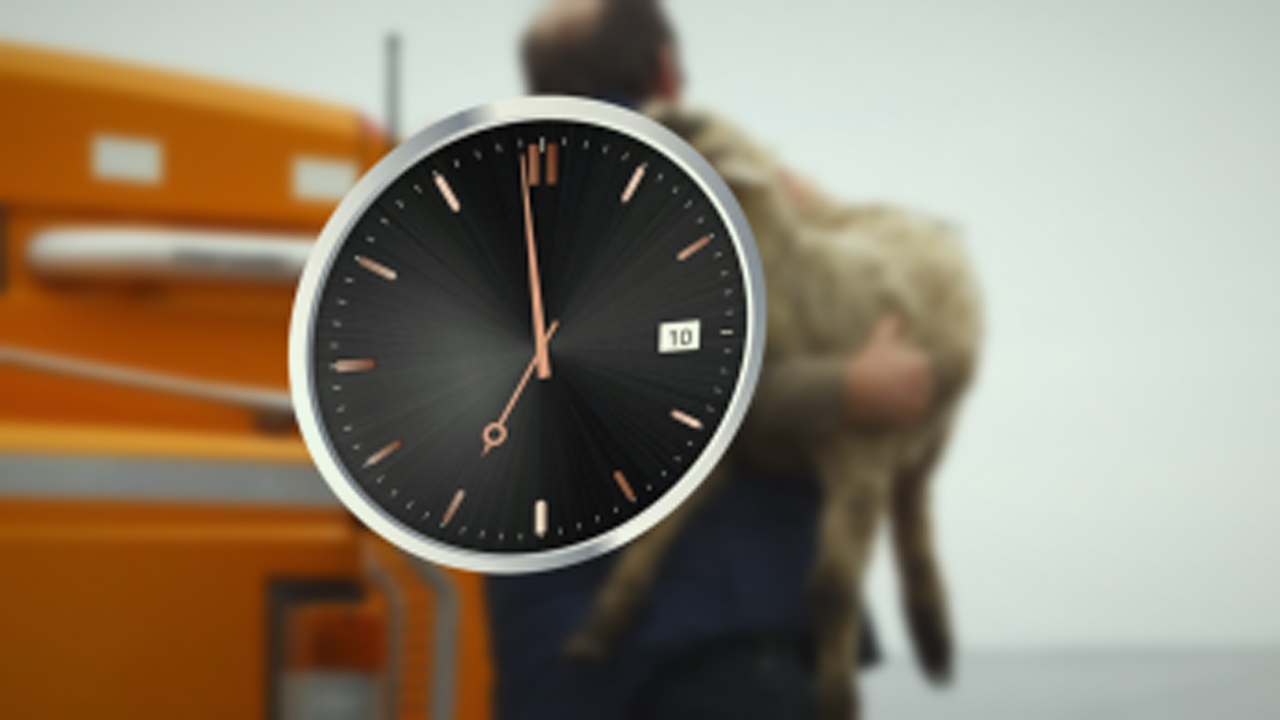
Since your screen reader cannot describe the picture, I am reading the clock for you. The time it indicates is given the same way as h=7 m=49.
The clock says h=6 m=59
